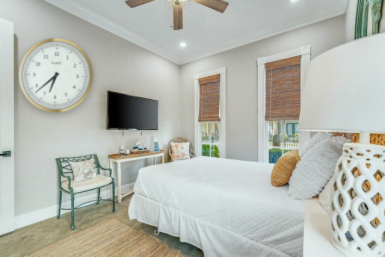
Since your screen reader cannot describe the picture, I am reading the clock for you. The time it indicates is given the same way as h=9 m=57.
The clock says h=6 m=38
